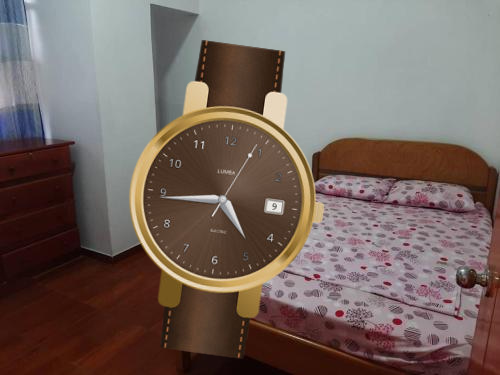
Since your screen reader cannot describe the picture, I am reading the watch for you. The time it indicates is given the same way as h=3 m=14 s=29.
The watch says h=4 m=44 s=4
